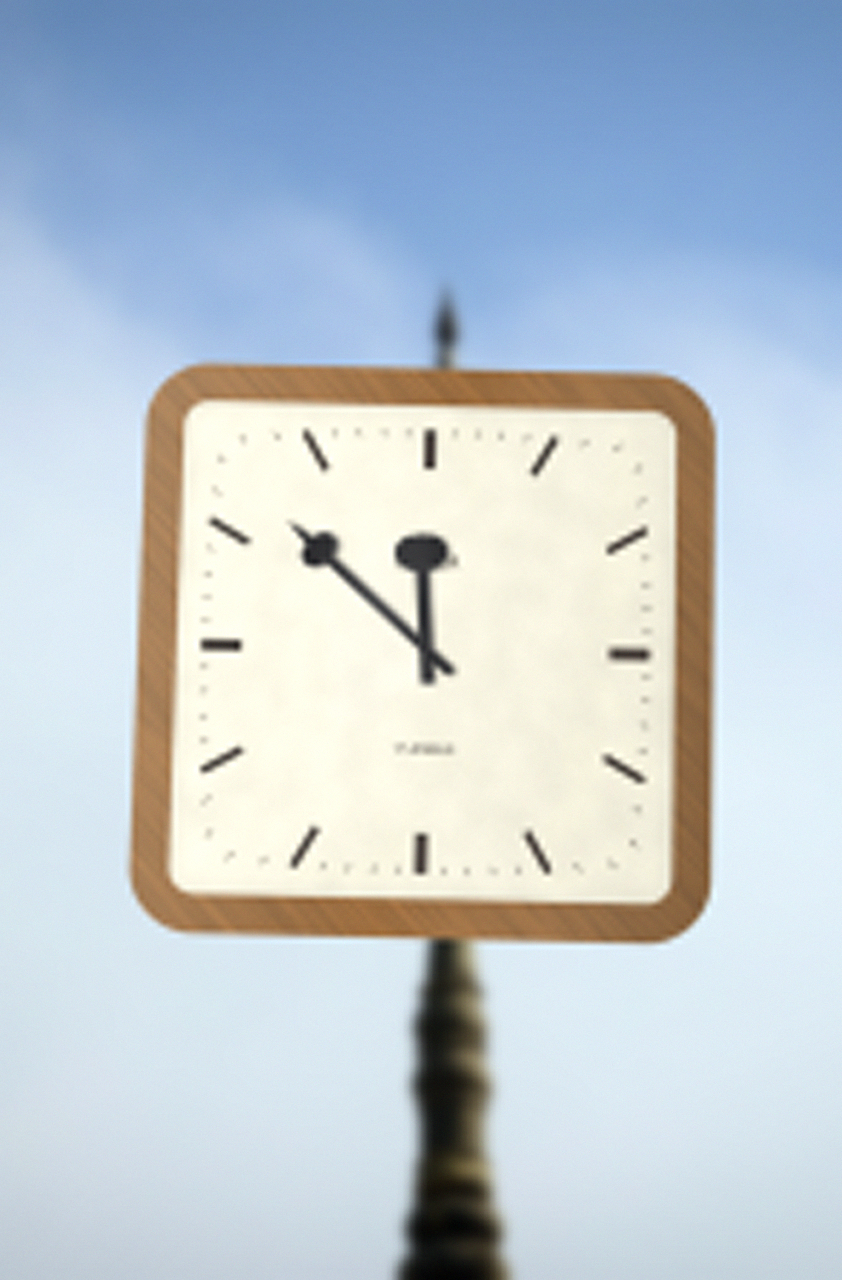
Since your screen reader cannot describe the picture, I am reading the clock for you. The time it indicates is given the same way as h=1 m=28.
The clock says h=11 m=52
